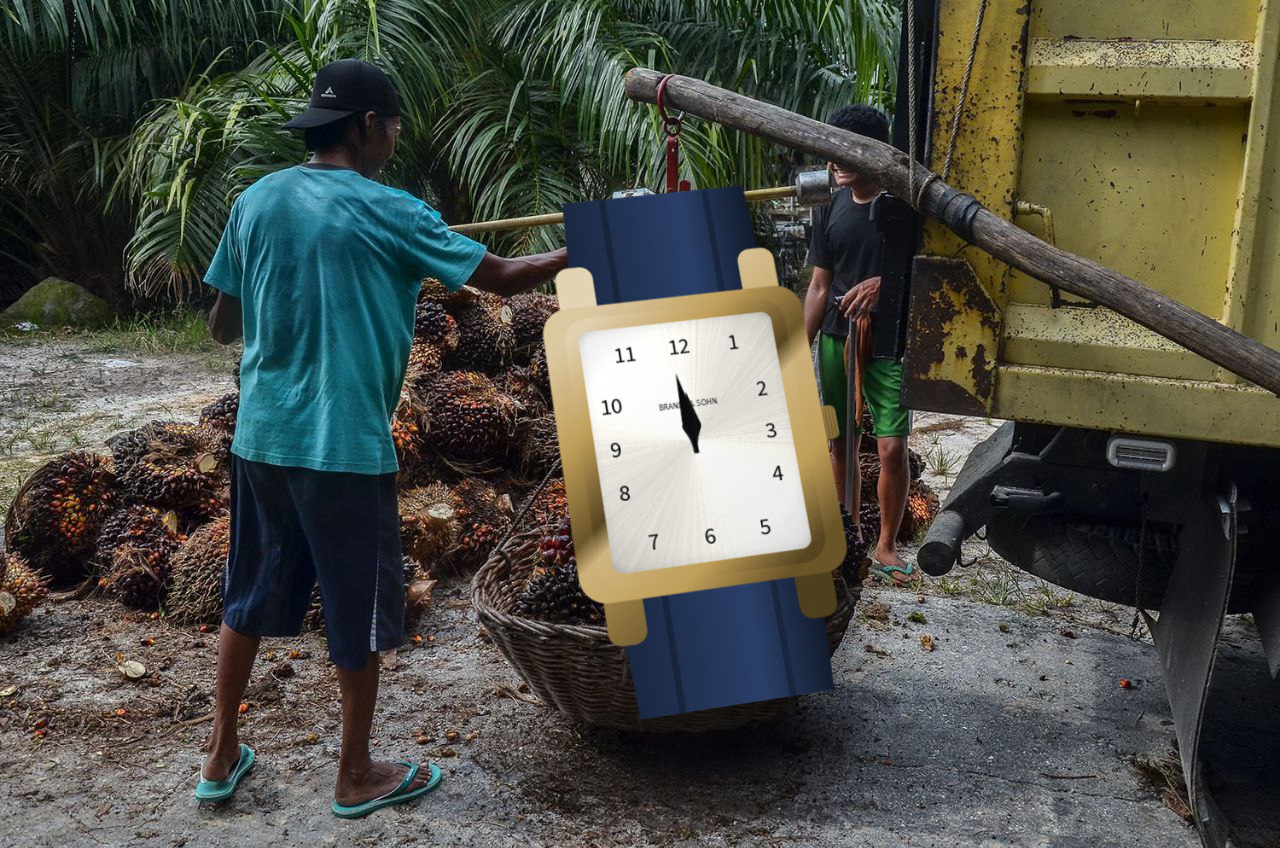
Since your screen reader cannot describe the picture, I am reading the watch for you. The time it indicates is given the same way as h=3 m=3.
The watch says h=11 m=59
